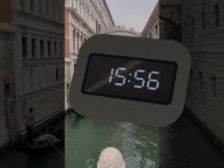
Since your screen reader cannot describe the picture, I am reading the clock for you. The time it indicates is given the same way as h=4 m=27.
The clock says h=15 m=56
